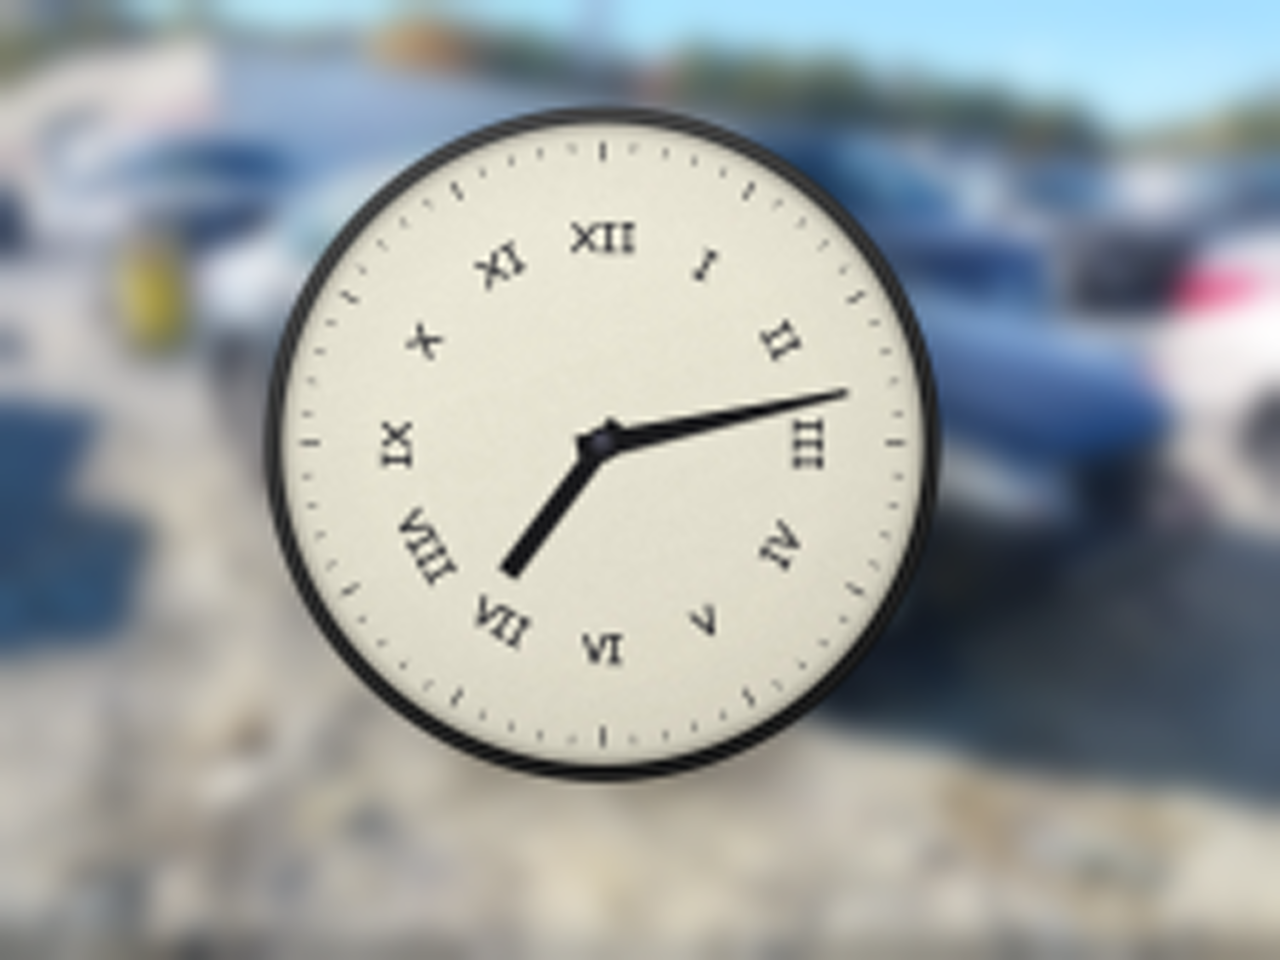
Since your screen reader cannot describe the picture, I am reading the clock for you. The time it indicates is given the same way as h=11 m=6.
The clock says h=7 m=13
